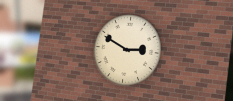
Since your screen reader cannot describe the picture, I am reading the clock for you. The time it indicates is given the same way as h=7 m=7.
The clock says h=2 m=49
